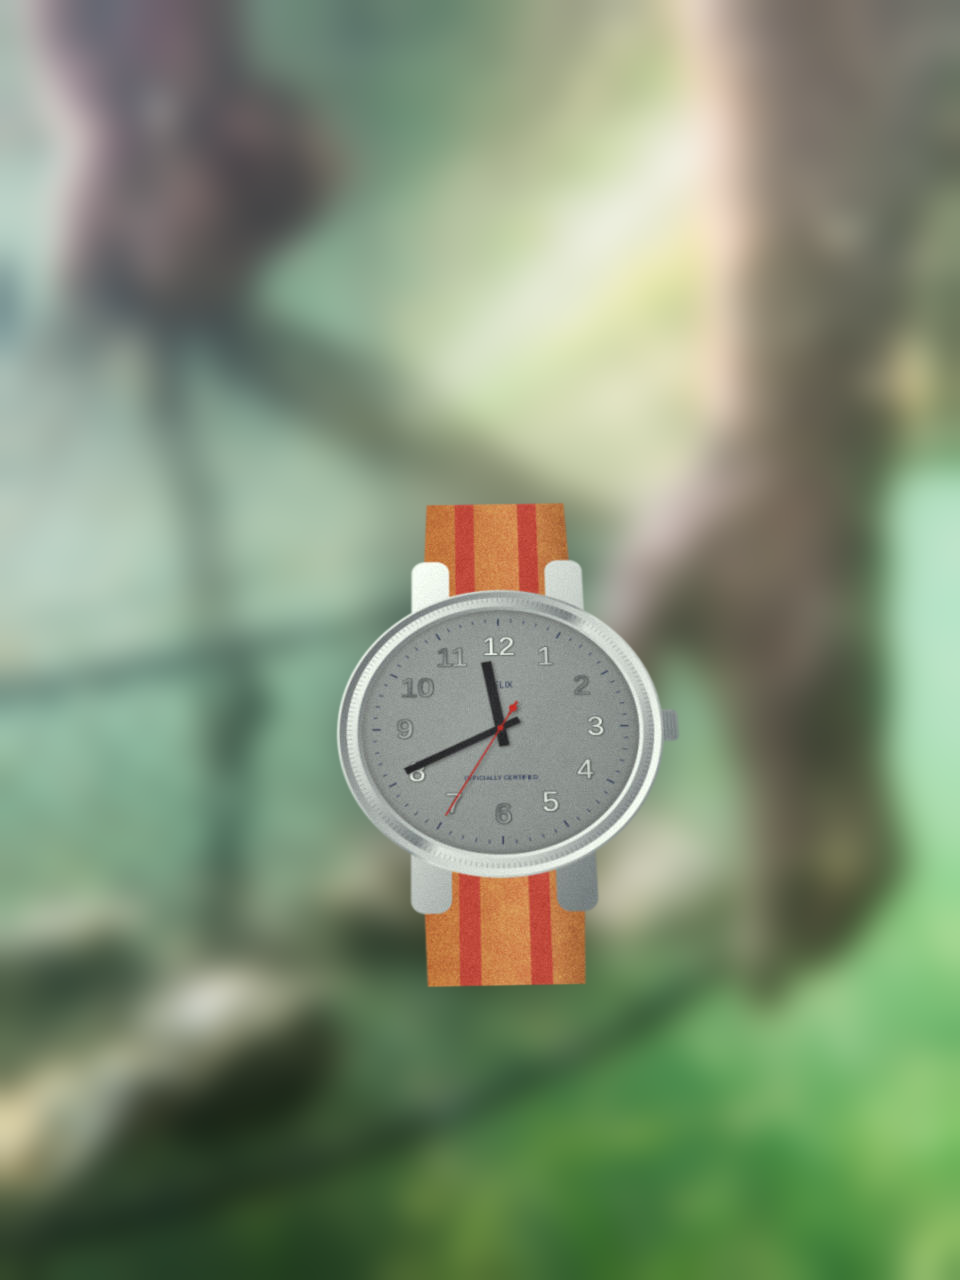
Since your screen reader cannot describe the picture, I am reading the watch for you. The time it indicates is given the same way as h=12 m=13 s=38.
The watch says h=11 m=40 s=35
